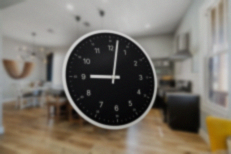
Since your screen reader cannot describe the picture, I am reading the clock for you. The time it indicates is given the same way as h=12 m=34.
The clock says h=9 m=2
